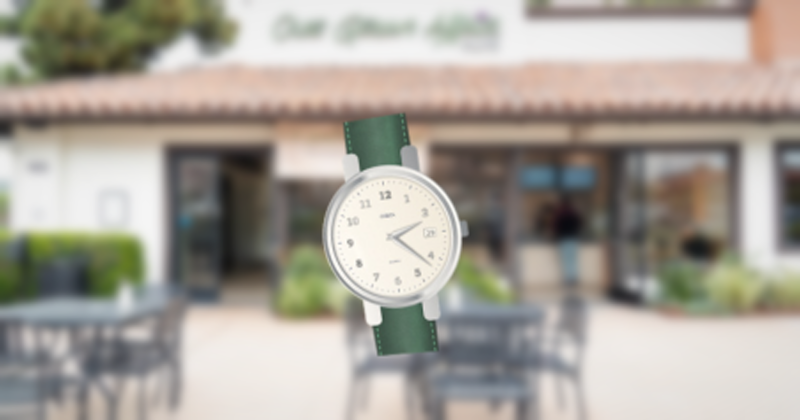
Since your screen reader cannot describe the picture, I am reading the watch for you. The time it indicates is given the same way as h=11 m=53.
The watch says h=2 m=22
